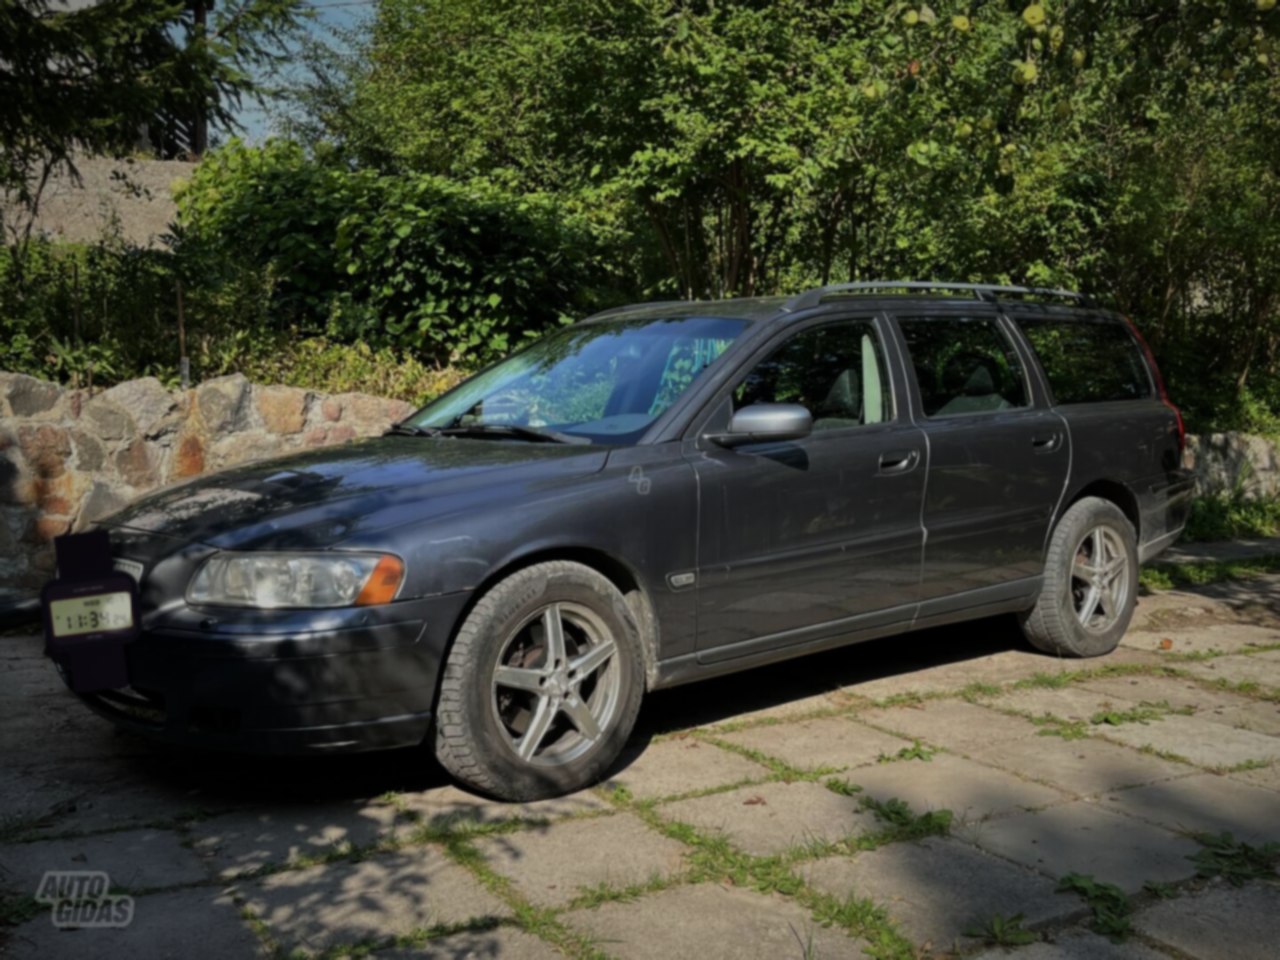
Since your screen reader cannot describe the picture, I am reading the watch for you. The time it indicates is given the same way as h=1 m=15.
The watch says h=11 m=34
